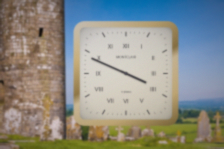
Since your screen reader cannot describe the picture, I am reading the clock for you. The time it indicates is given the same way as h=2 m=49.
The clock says h=3 m=49
